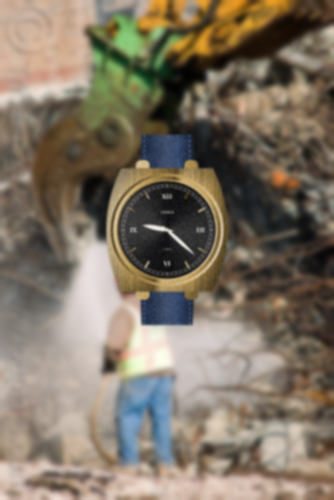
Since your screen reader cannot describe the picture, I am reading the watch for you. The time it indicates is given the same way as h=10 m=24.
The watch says h=9 m=22
